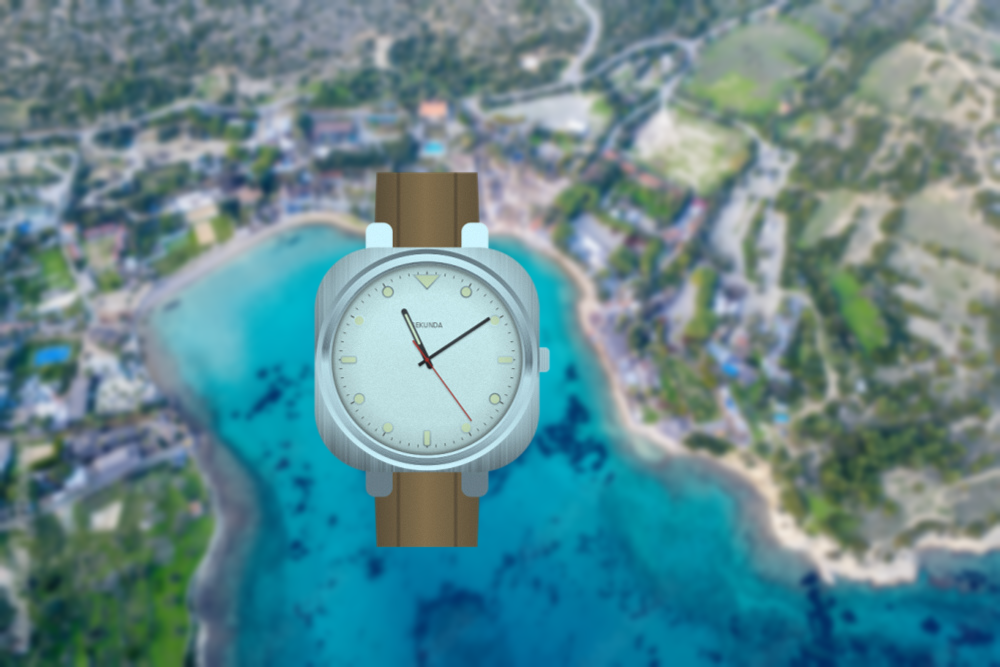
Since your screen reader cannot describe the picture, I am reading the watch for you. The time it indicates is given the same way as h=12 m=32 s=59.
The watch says h=11 m=9 s=24
